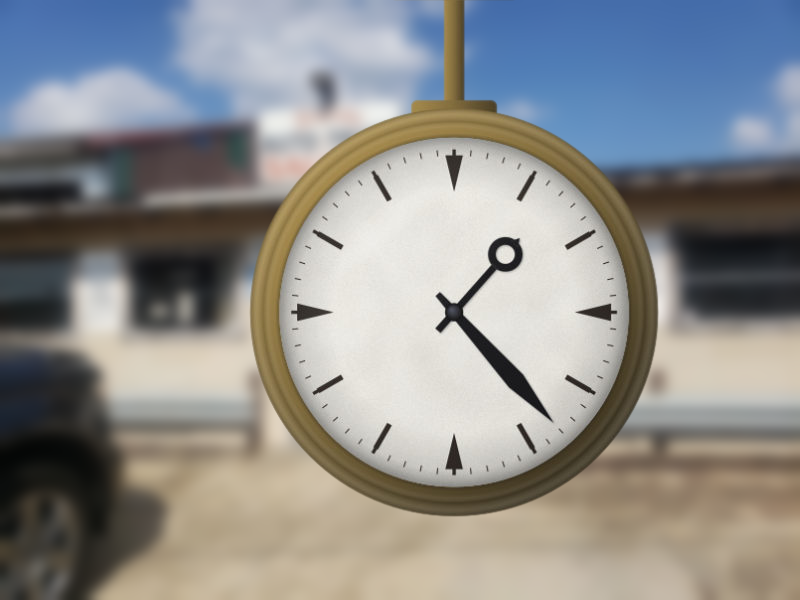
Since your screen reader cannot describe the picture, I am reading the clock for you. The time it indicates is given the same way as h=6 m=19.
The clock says h=1 m=23
